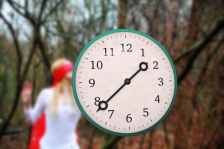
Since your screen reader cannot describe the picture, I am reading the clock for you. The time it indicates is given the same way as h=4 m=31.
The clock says h=1 m=38
